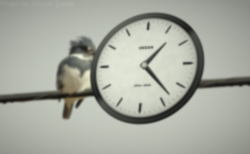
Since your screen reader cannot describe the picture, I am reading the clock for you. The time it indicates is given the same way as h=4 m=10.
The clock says h=1 m=23
